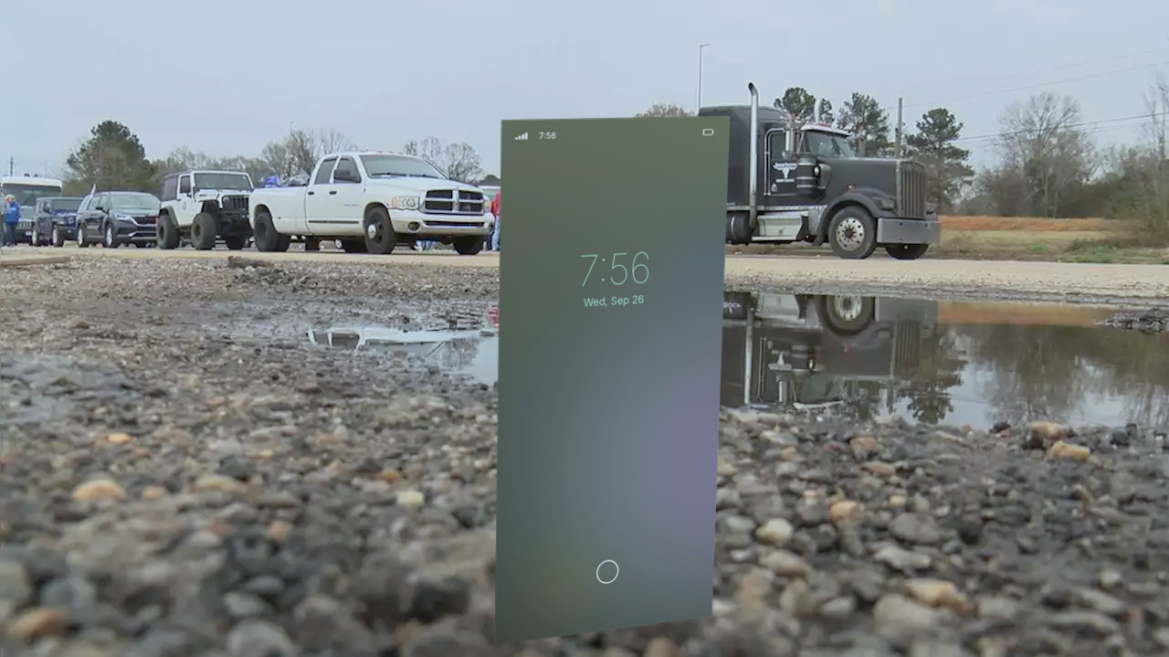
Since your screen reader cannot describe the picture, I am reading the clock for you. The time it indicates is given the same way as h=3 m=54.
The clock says h=7 m=56
